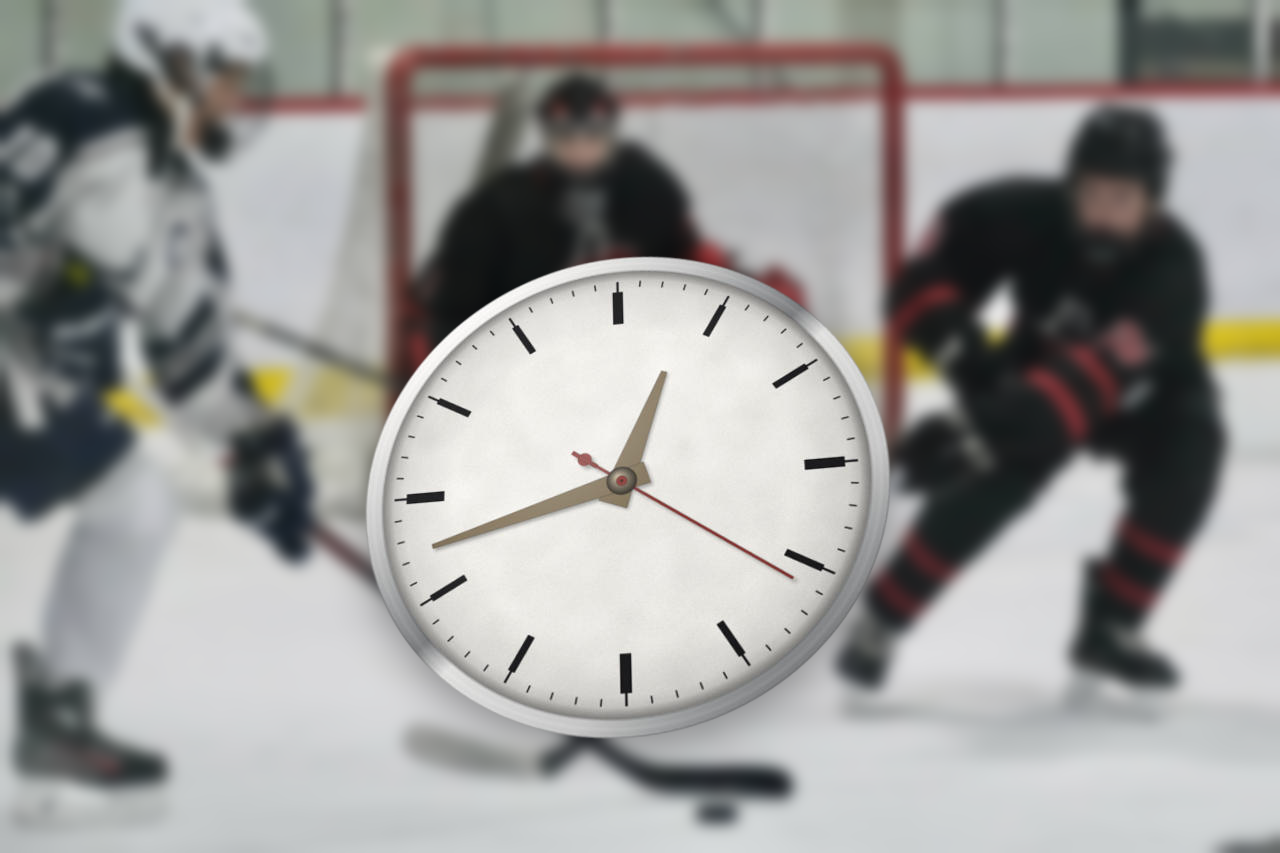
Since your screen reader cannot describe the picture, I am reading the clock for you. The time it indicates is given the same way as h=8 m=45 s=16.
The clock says h=12 m=42 s=21
